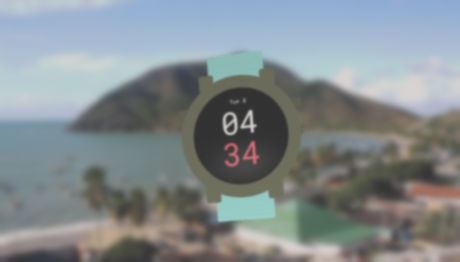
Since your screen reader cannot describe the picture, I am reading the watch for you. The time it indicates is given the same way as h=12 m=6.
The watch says h=4 m=34
